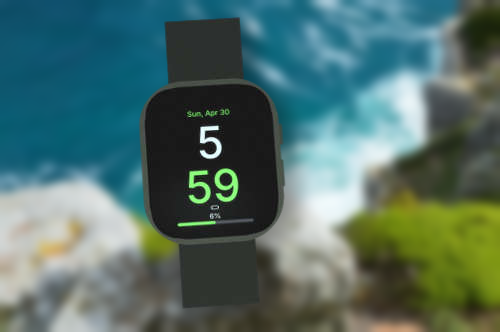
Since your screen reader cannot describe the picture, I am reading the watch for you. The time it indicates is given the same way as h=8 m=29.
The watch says h=5 m=59
